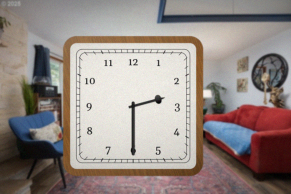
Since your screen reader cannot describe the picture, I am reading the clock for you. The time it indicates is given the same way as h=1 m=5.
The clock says h=2 m=30
